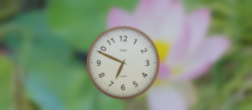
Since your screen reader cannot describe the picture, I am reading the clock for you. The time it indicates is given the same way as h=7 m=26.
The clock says h=6 m=49
